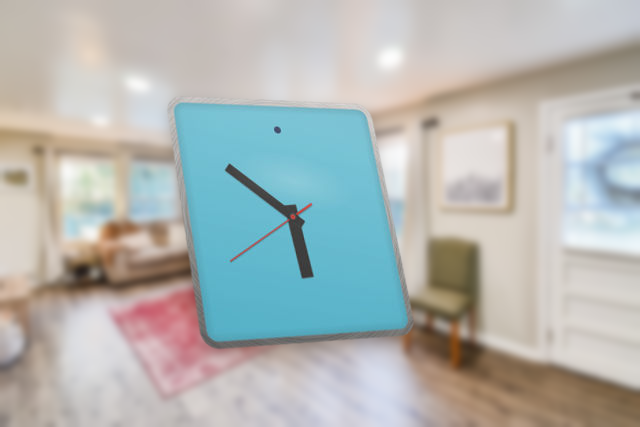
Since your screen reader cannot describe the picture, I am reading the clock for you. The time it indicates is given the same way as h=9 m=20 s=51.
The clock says h=5 m=51 s=40
